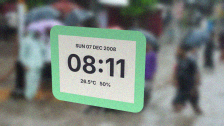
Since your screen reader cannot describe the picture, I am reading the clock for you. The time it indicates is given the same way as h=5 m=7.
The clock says h=8 m=11
